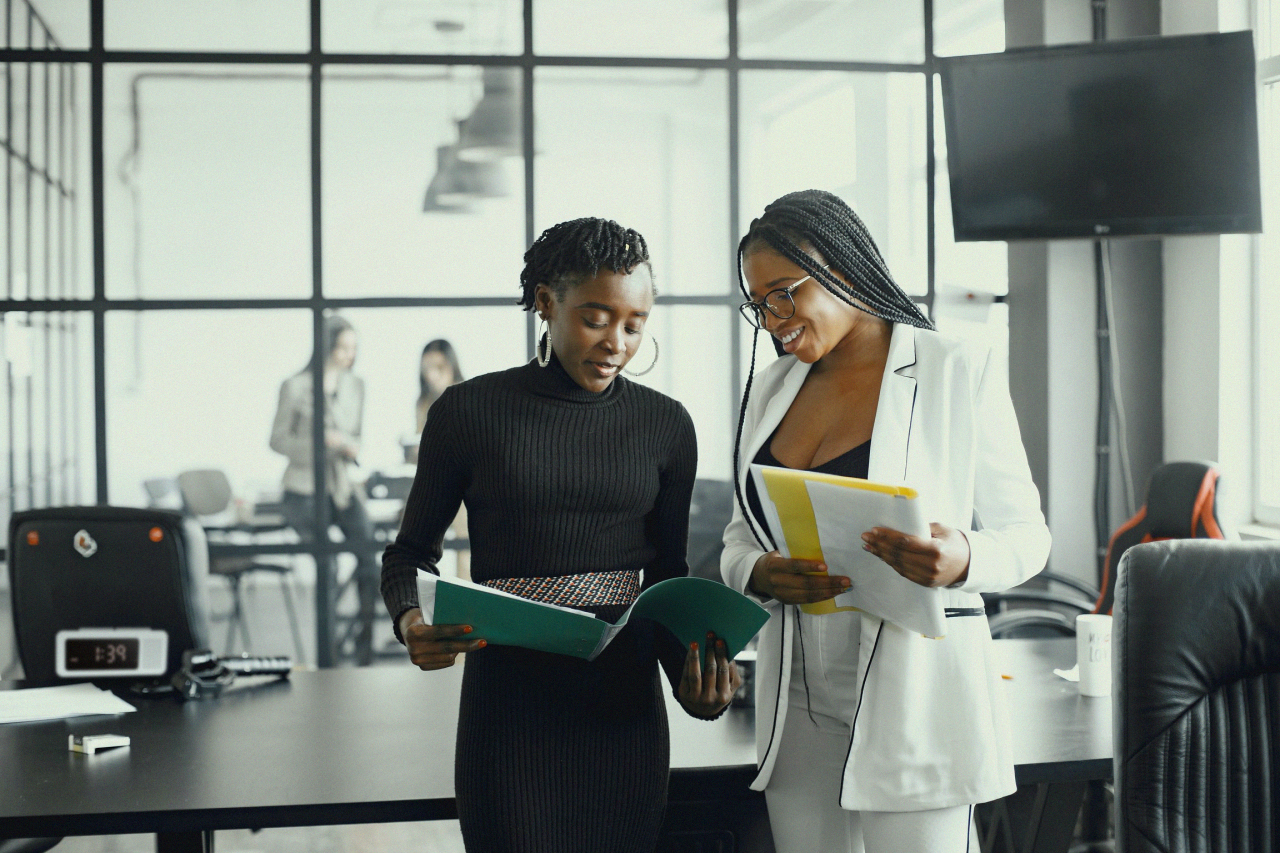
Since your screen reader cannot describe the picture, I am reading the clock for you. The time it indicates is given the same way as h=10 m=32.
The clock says h=1 m=39
